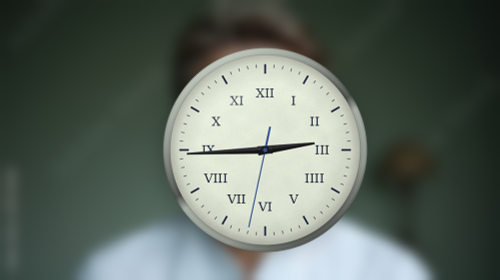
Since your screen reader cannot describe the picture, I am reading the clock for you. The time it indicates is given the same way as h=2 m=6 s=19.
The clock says h=2 m=44 s=32
